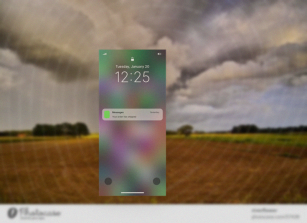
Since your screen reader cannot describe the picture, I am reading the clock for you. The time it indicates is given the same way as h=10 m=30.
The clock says h=12 m=25
